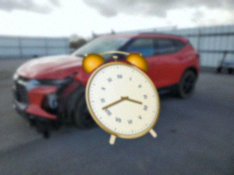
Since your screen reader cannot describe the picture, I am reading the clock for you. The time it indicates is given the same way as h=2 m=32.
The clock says h=3 m=42
